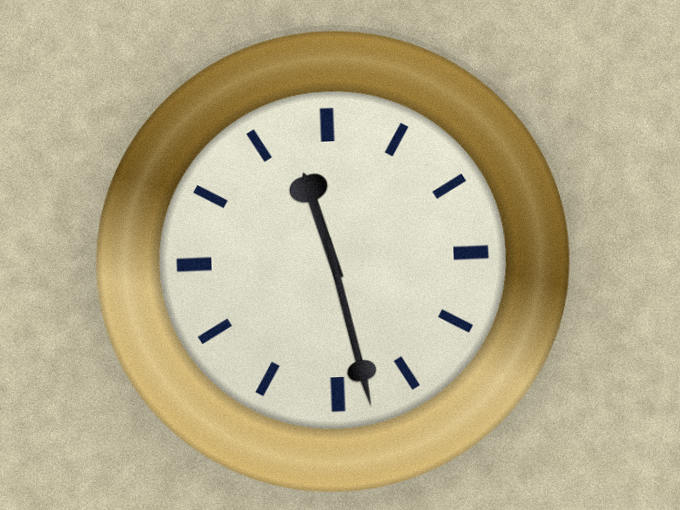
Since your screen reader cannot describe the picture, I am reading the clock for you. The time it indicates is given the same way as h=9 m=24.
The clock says h=11 m=28
